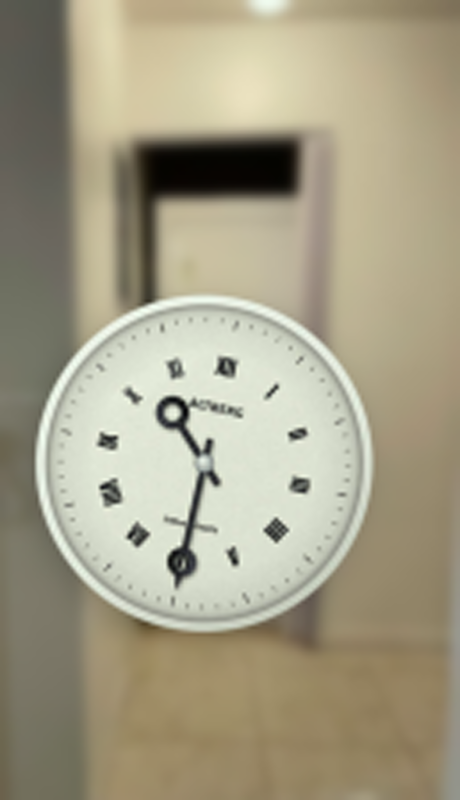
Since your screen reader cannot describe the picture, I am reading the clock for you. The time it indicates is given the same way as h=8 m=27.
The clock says h=10 m=30
